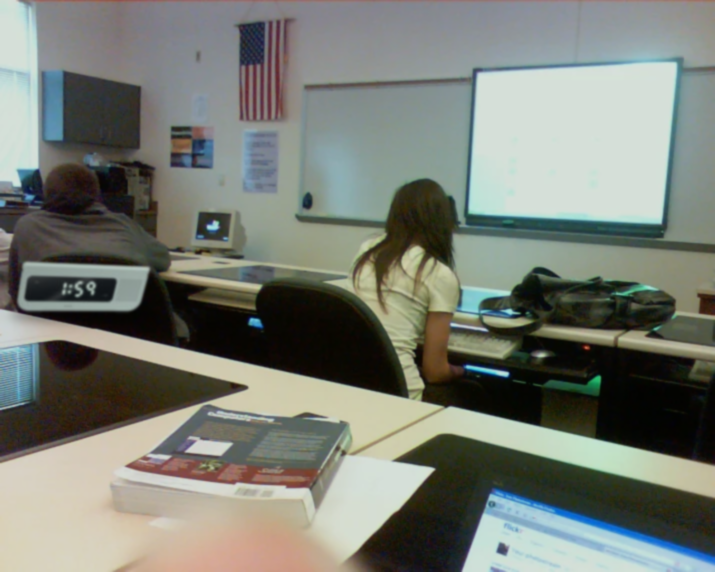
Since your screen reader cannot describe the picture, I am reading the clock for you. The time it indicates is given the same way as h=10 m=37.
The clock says h=1 m=59
